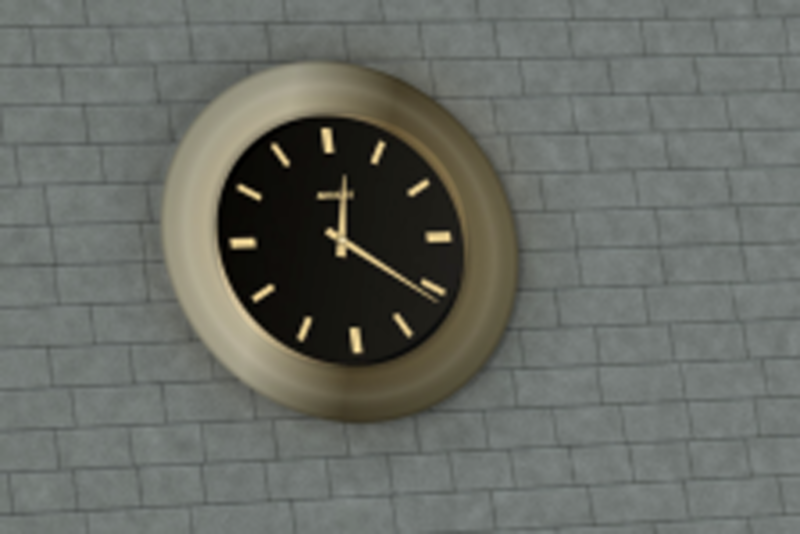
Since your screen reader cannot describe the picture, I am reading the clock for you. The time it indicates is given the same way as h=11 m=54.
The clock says h=12 m=21
